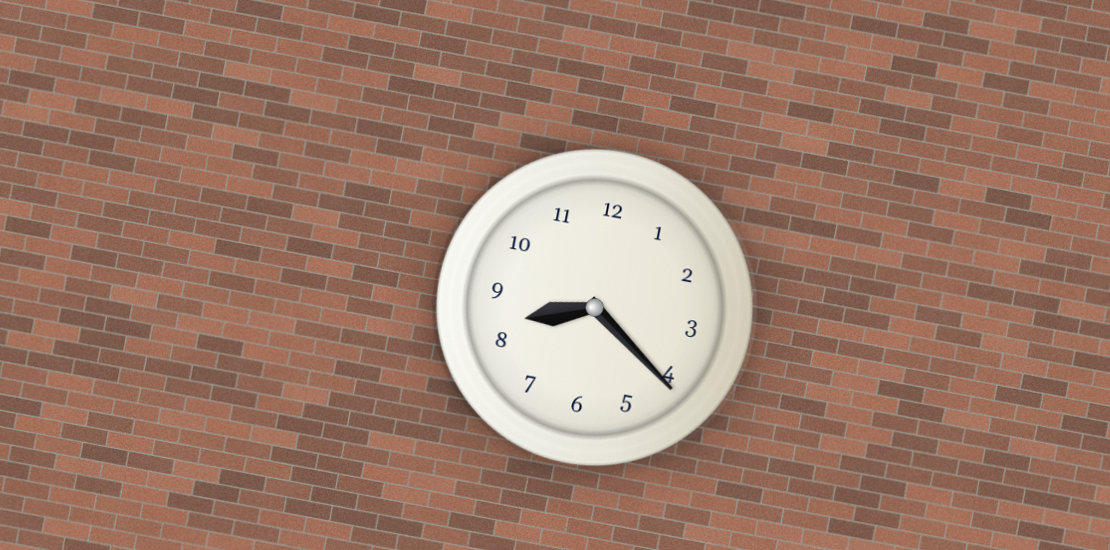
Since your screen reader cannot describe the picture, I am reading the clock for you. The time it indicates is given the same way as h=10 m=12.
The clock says h=8 m=21
